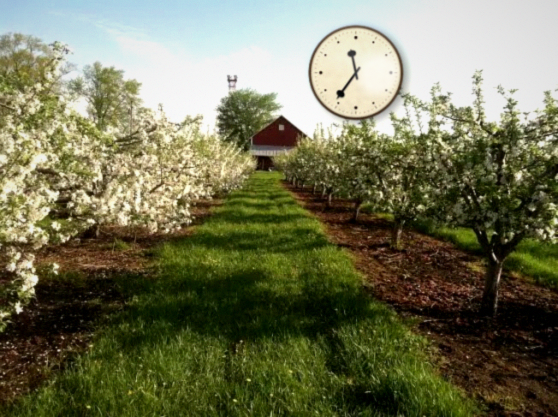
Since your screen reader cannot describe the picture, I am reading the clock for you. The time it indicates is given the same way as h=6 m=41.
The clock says h=11 m=36
